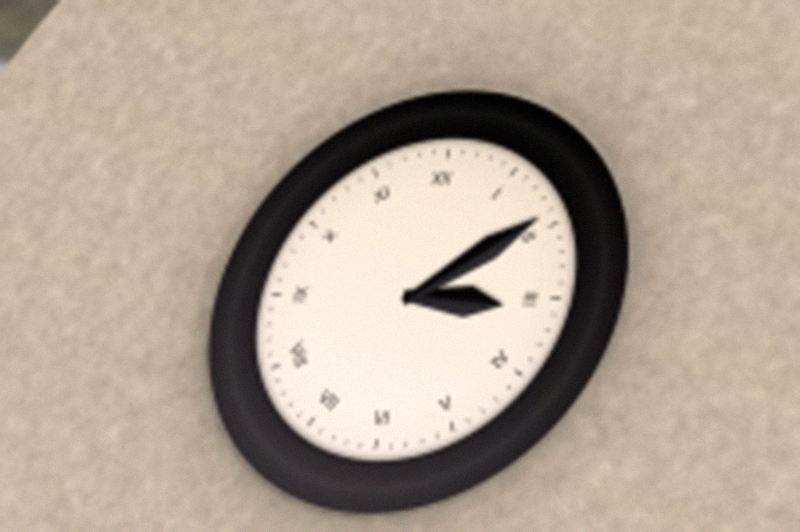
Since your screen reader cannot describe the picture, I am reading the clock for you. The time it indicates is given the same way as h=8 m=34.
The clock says h=3 m=9
